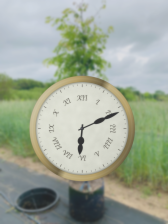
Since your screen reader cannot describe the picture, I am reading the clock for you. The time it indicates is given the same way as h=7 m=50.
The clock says h=6 m=11
